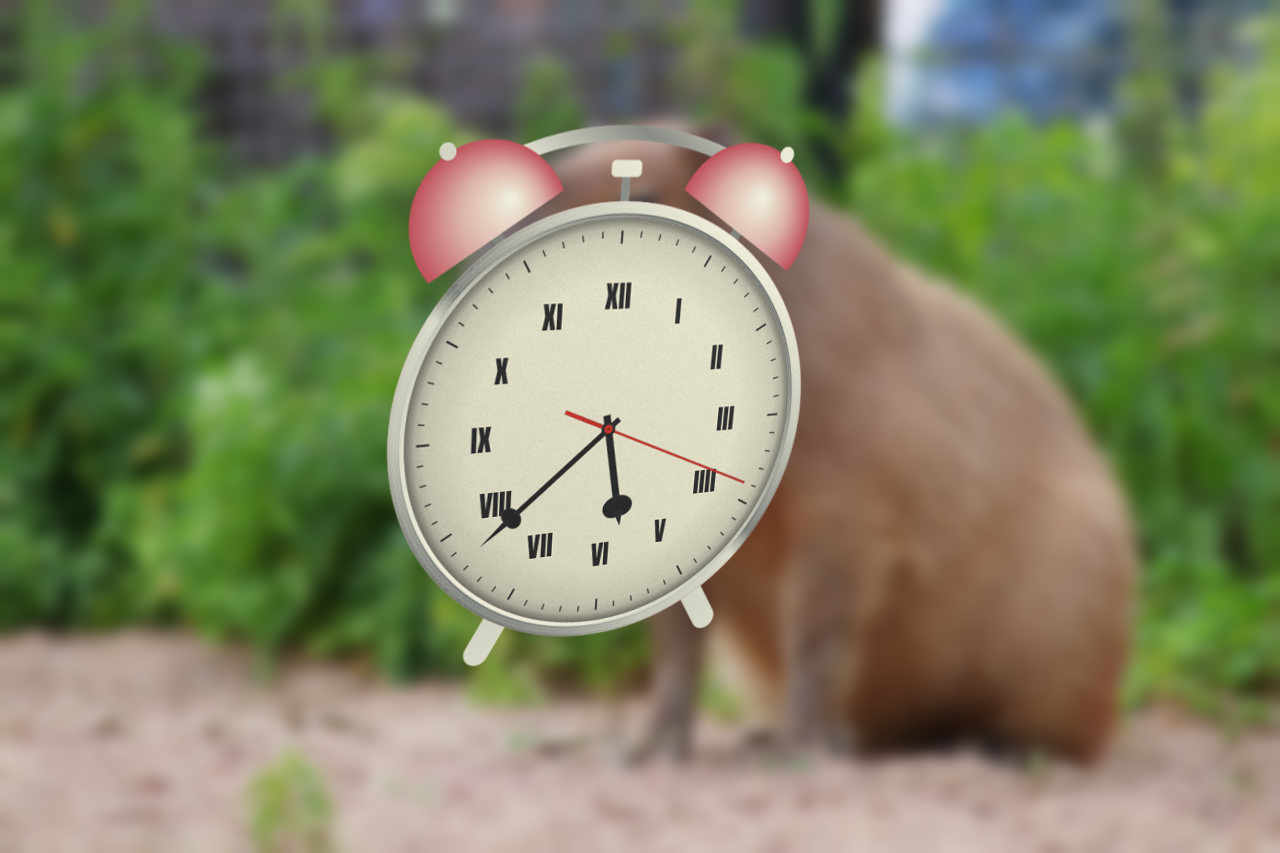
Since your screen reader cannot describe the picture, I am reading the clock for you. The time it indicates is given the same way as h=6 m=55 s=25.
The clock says h=5 m=38 s=19
